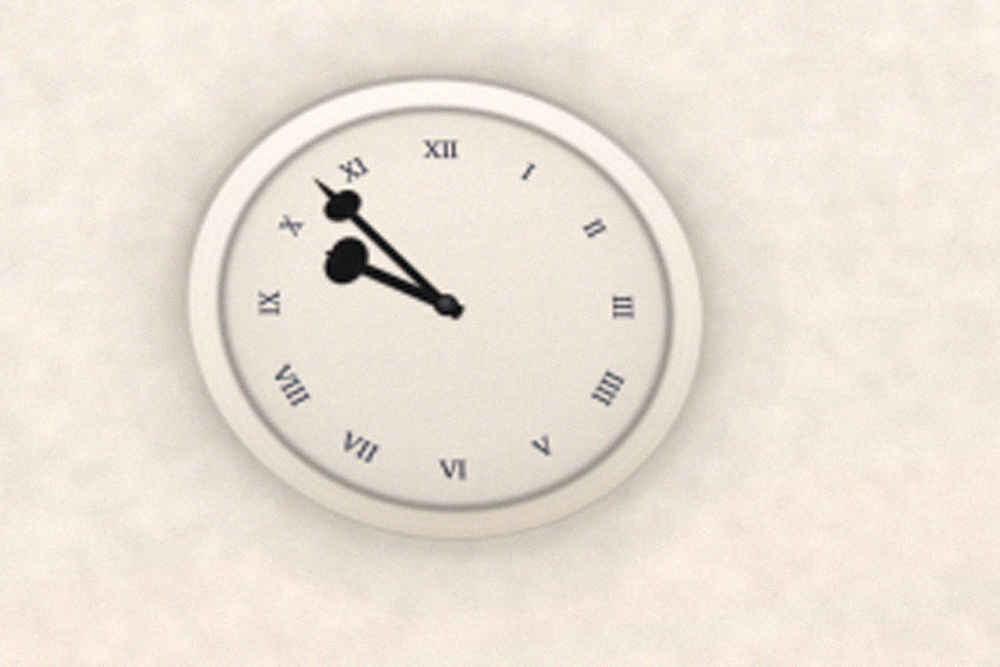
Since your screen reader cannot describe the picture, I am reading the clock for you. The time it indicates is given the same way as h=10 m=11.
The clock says h=9 m=53
